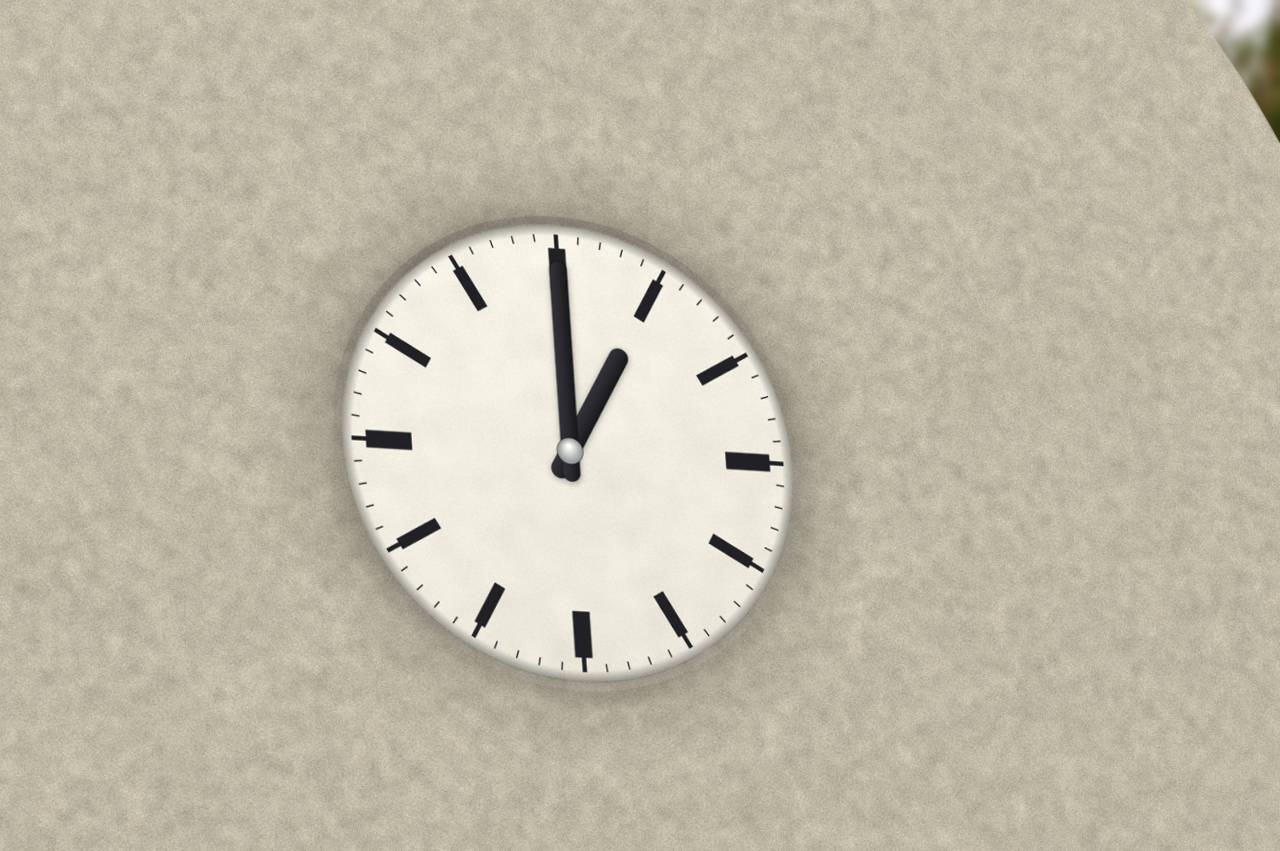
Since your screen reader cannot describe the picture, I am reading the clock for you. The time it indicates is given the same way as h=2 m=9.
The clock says h=1 m=0
